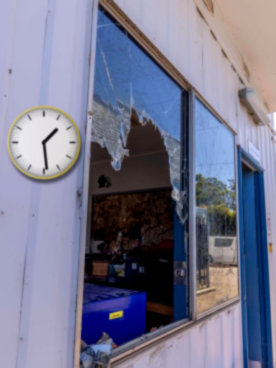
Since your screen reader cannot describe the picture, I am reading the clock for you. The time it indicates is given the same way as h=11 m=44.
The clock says h=1 m=29
